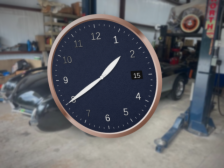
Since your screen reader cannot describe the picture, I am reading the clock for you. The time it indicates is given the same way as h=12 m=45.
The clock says h=1 m=40
